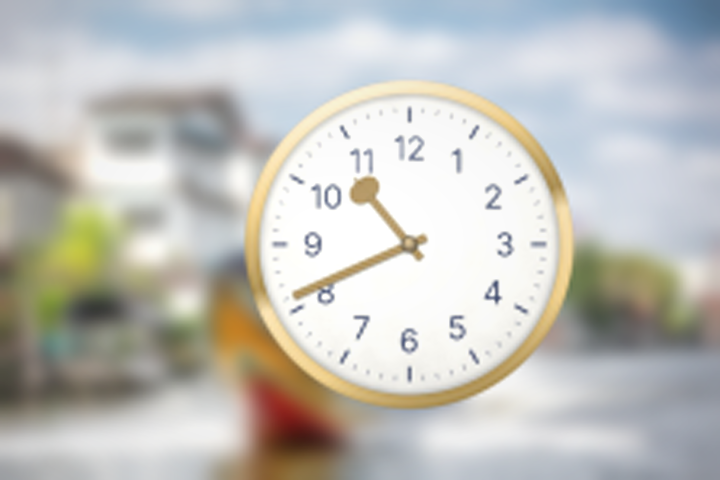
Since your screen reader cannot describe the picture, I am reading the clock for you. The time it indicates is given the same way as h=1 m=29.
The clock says h=10 m=41
